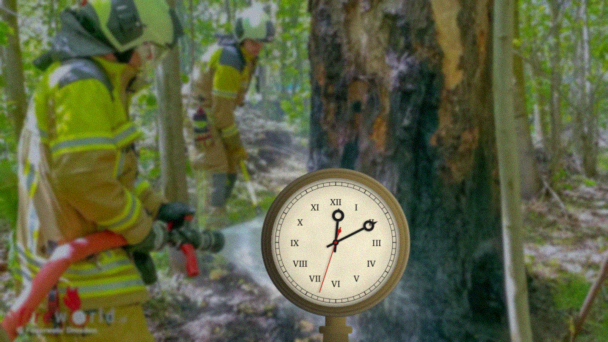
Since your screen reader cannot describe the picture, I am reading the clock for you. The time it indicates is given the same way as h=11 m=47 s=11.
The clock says h=12 m=10 s=33
